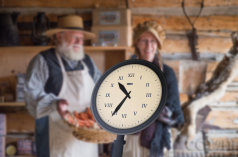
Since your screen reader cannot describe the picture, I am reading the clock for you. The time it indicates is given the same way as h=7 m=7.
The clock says h=10 m=35
